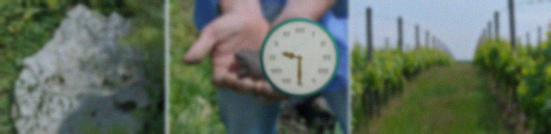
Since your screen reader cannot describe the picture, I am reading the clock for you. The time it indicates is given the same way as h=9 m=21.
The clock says h=9 m=30
